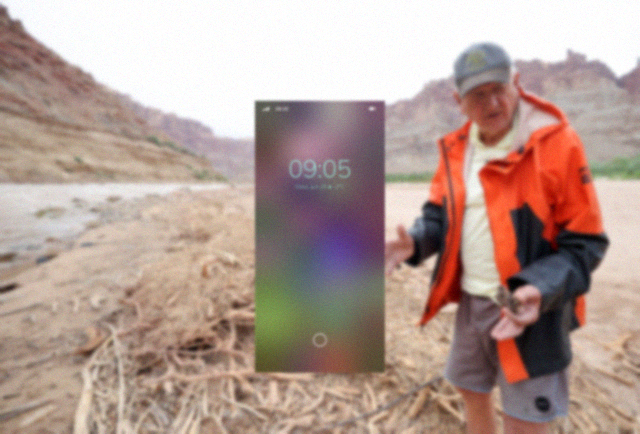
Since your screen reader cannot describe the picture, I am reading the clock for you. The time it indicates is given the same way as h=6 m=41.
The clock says h=9 m=5
